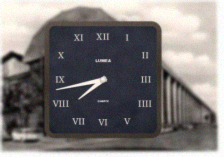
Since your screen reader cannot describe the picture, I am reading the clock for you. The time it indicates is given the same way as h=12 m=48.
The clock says h=7 m=43
